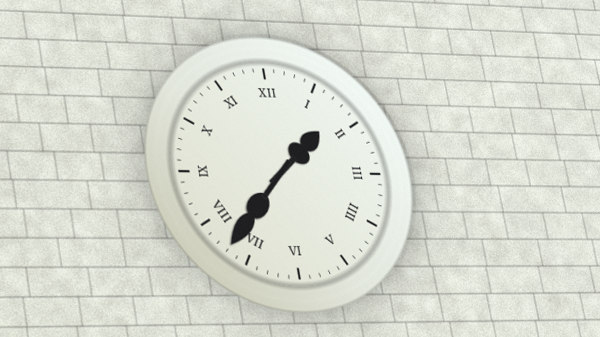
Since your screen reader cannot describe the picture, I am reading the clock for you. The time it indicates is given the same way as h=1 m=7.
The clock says h=1 m=37
